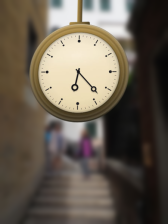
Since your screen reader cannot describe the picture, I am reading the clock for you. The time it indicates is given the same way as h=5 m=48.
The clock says h=6 m=23
